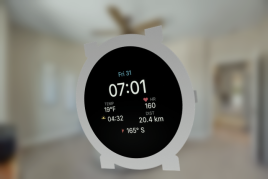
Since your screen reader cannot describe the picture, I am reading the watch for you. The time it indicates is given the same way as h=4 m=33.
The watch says h=7 m=1
